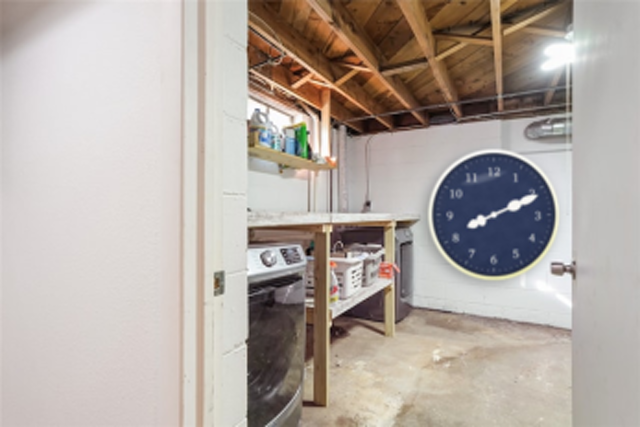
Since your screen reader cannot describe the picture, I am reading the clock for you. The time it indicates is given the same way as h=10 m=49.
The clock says h=8 m=11
